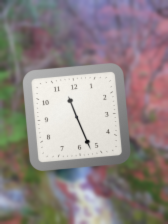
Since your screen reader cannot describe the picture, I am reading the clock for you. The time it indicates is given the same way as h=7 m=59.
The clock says h=11 m=27
